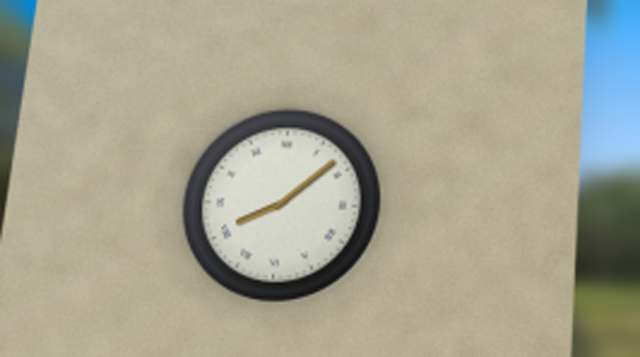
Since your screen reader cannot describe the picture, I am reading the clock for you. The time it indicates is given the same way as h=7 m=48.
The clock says h=8 m=8
